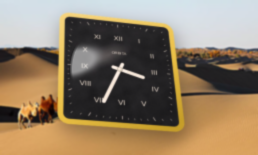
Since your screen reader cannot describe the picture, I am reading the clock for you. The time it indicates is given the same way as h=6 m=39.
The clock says h=3 m=34
